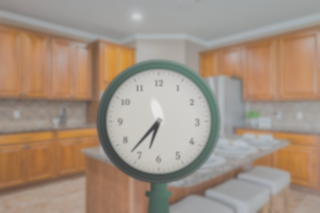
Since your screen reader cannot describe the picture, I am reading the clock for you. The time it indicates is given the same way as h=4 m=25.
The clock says h=6 m=37
